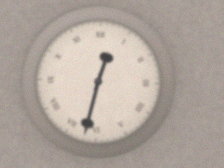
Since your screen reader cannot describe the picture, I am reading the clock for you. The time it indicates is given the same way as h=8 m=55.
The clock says h=12 m=32
